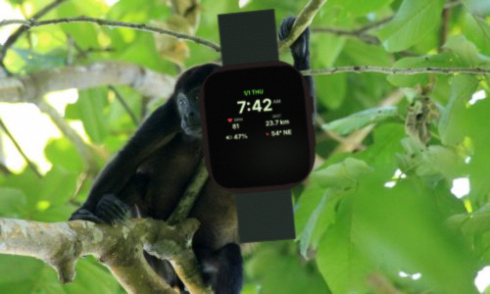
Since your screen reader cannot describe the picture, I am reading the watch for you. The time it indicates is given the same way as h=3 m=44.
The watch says h=7 m=42
